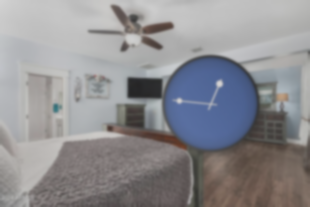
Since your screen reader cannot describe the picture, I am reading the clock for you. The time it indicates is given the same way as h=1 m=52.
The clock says h=12 m=46
